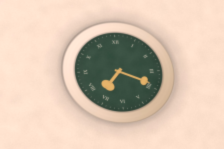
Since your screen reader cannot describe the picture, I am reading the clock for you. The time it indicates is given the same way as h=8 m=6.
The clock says h=7 m=19
